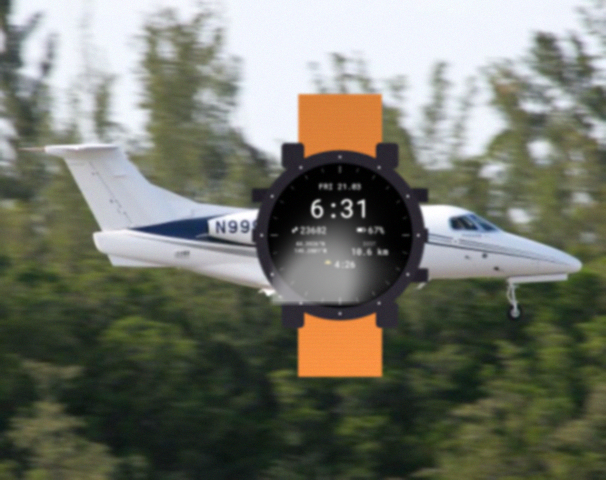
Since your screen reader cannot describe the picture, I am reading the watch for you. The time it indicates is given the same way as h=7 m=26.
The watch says h=6 m=31
